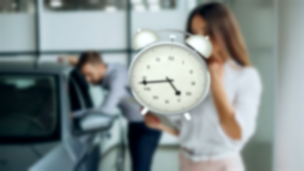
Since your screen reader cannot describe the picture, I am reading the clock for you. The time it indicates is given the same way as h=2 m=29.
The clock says h=4 m=43
